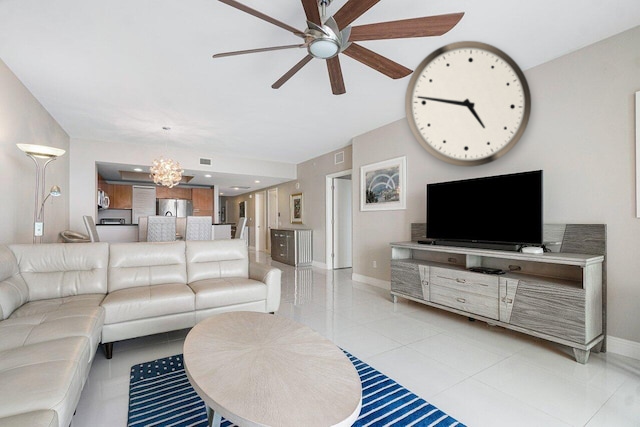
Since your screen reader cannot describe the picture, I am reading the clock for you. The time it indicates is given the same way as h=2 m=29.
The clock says h=4 m=46
